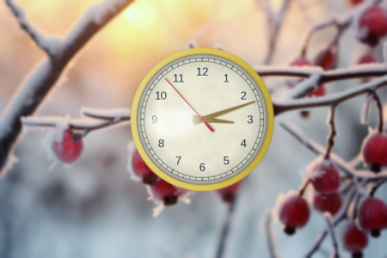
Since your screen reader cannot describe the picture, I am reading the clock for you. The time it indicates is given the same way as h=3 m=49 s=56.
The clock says h=3 m=11 s=53
